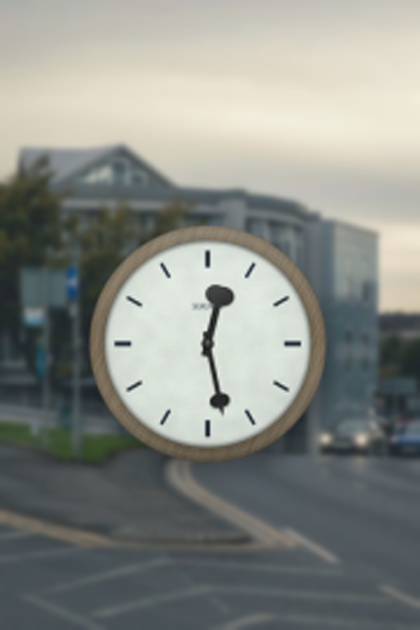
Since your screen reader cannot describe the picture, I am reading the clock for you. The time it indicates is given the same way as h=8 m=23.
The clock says h=12 m=28
